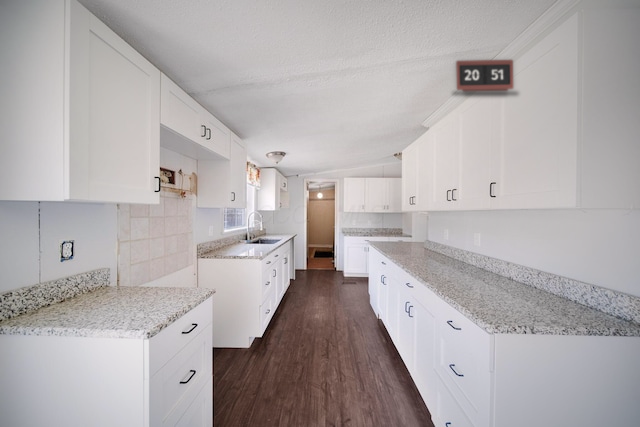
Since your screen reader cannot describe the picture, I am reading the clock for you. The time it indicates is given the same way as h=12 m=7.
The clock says h=20 m=51
